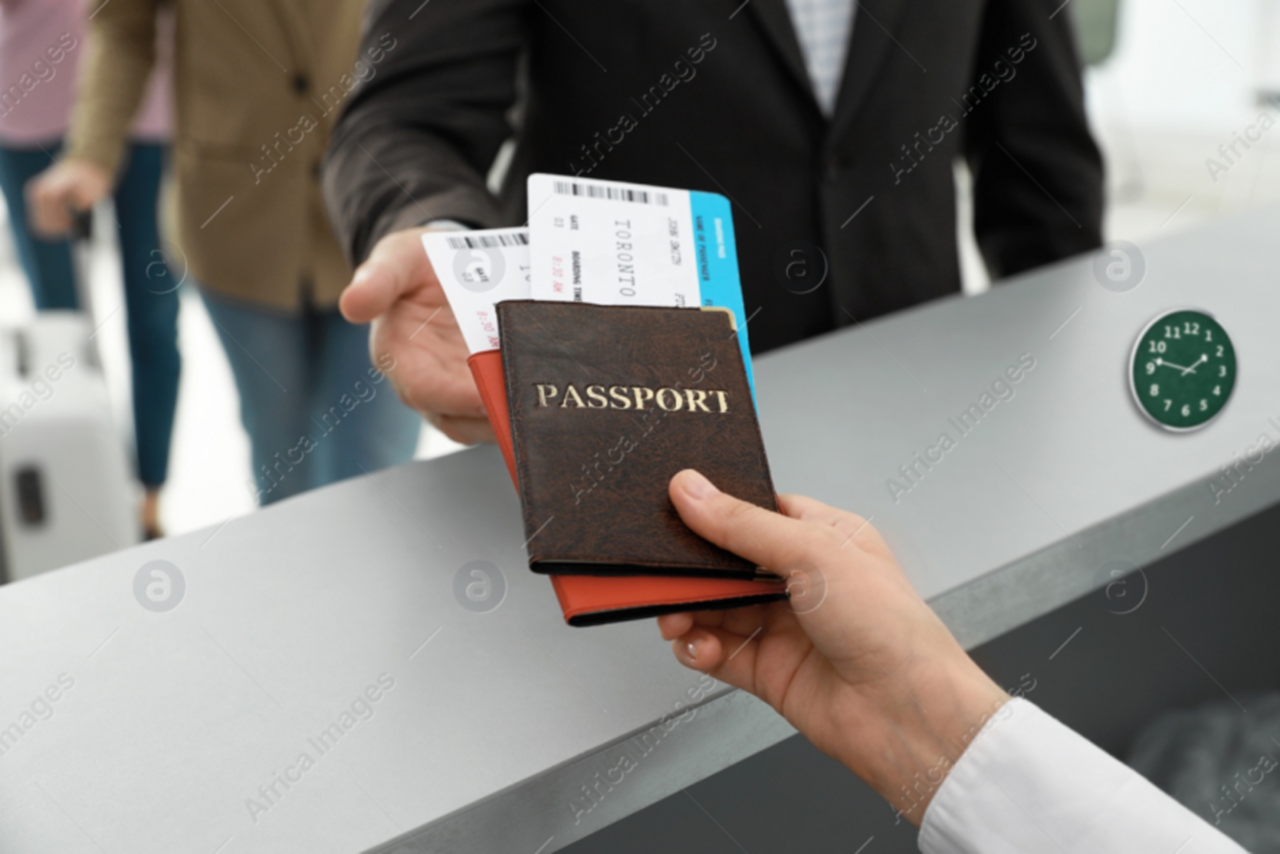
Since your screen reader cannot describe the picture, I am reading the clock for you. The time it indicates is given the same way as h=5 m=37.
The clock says h=1 m=47
